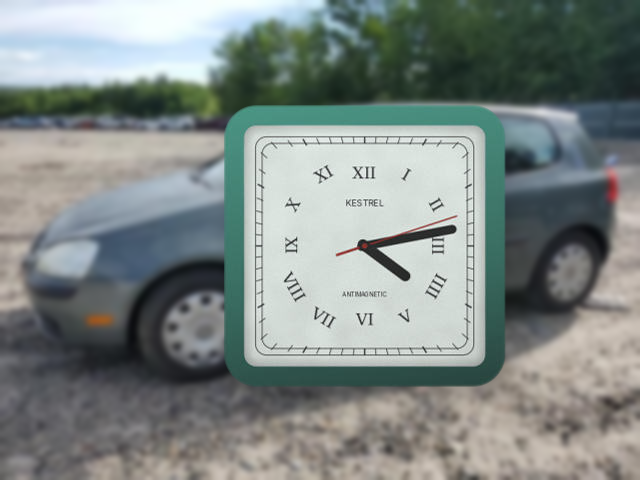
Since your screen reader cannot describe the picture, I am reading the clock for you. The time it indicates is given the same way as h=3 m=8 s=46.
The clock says h=4 m=13 s=12
